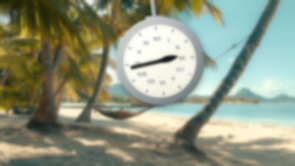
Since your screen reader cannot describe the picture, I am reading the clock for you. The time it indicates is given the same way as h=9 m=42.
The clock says h=2 m=44
